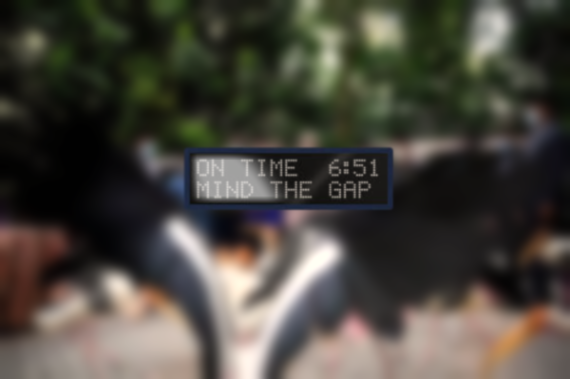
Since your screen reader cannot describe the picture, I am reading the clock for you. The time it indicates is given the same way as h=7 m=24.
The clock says h=6 m=51
